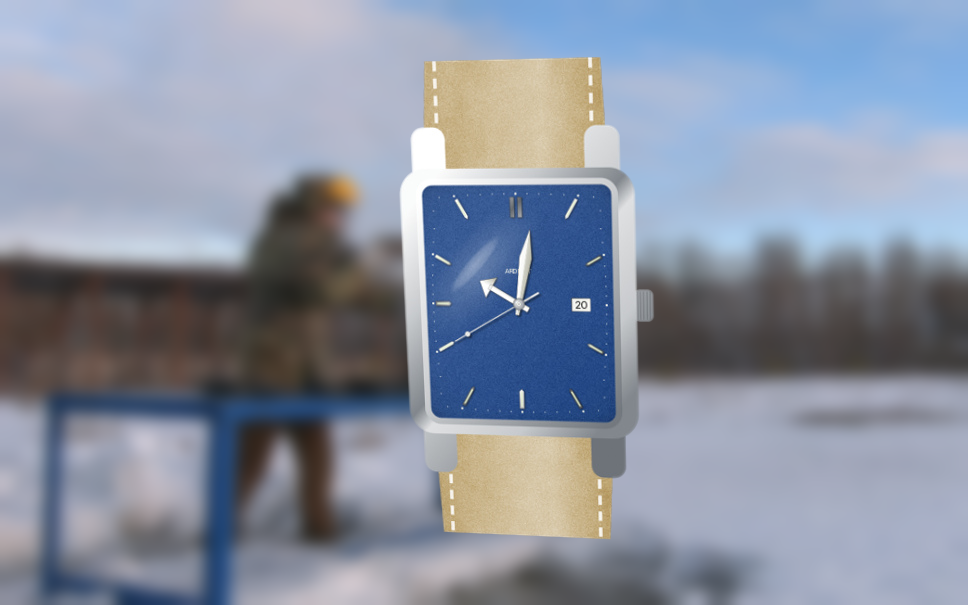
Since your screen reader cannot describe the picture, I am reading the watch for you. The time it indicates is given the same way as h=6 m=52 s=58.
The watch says h=10 m=1 s=40
